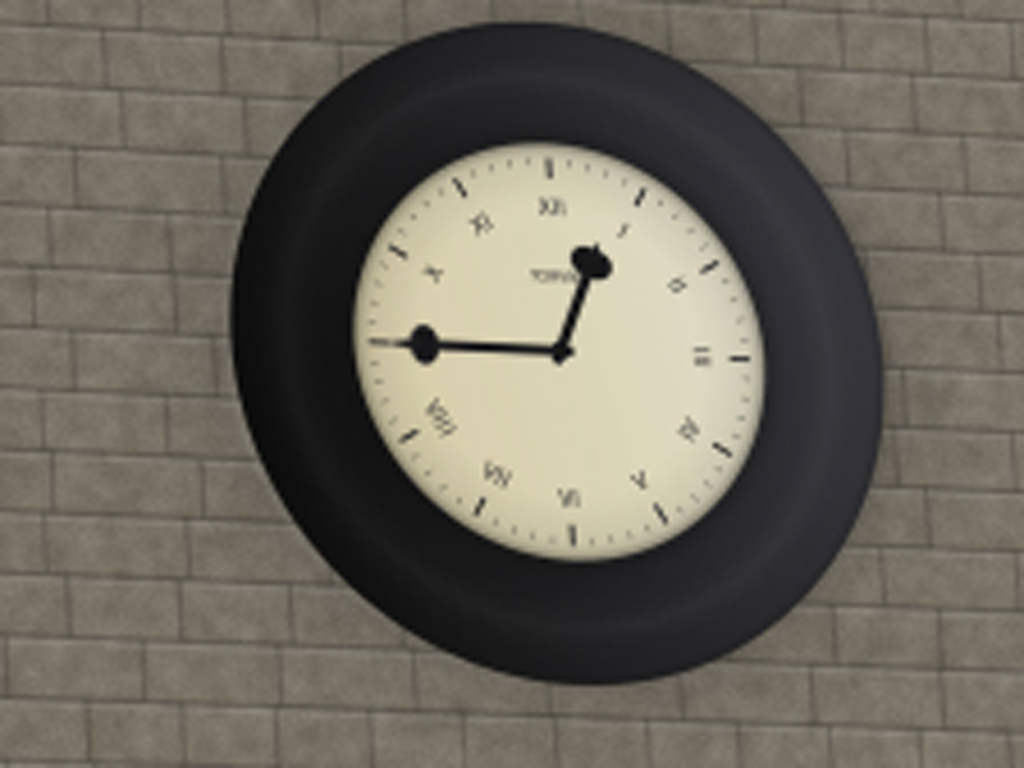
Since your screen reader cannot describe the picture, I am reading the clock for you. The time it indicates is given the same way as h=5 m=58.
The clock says h=12 m=45
